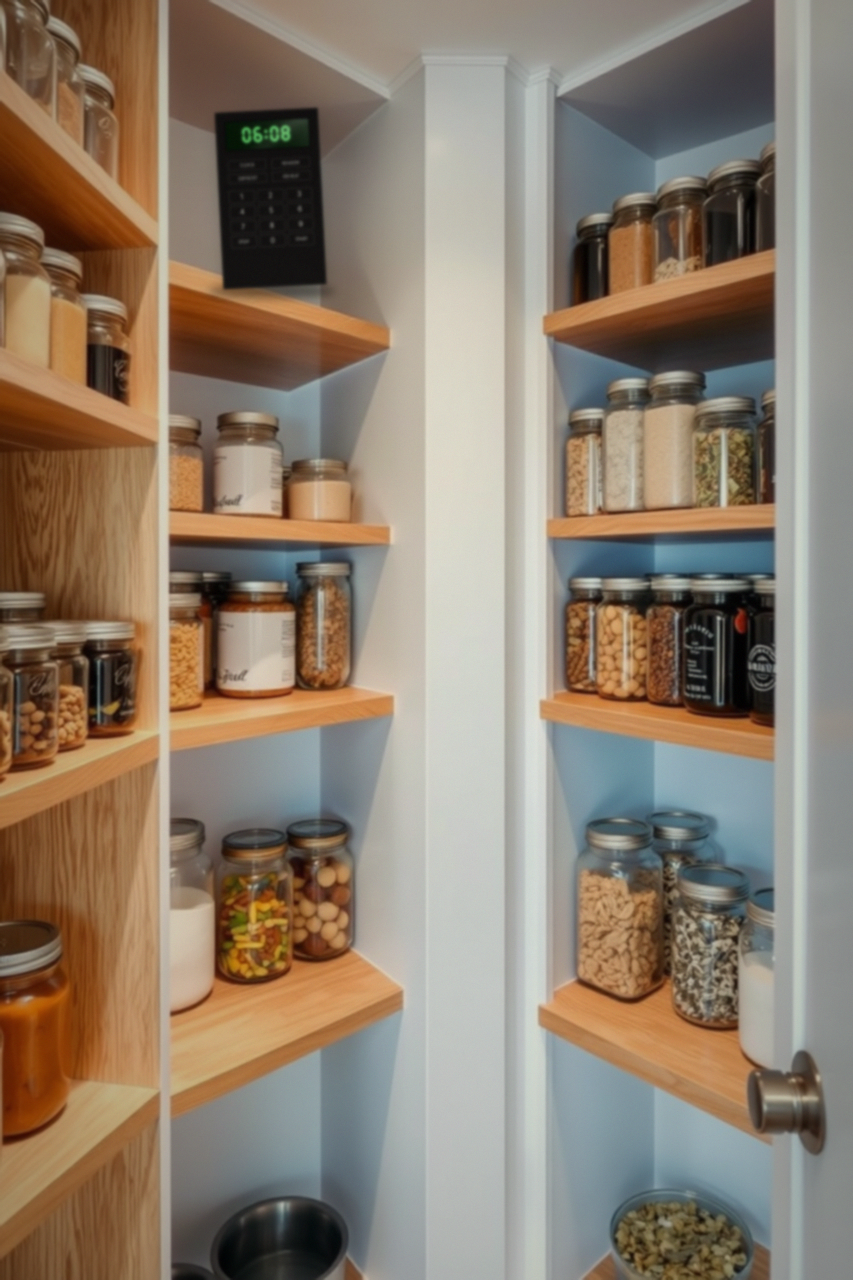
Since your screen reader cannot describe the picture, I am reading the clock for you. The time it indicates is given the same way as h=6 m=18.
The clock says h=6 m=8
